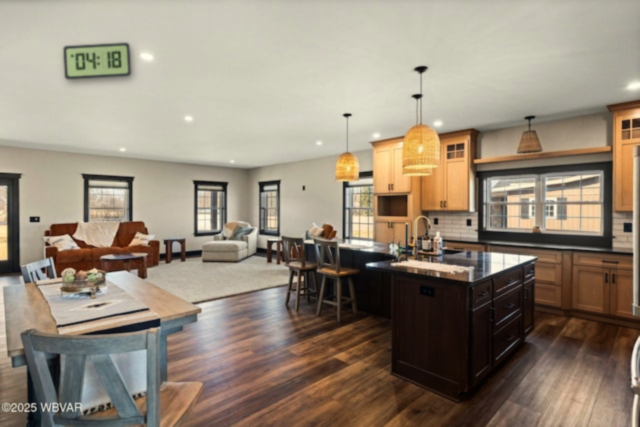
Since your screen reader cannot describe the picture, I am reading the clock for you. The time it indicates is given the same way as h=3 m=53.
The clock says h=4 m=18
